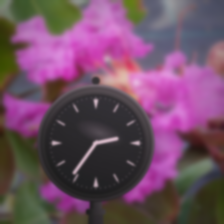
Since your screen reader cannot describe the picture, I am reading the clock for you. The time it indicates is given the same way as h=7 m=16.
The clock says h=2 m=36
